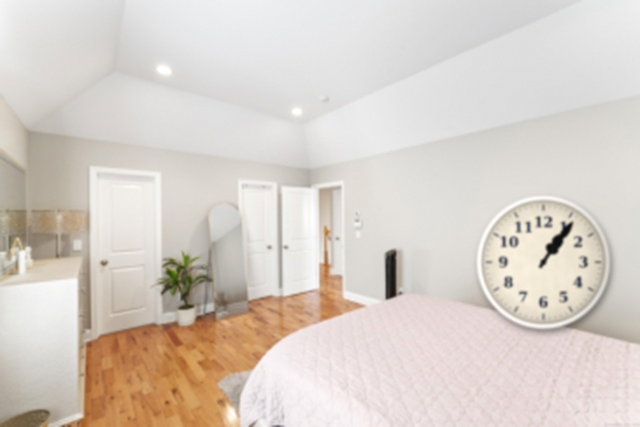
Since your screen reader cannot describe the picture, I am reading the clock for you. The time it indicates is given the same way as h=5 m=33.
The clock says h=1 m=6
